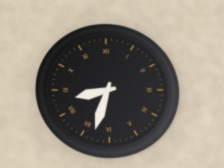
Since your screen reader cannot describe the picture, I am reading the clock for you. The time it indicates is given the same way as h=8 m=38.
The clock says h=8 m=33
